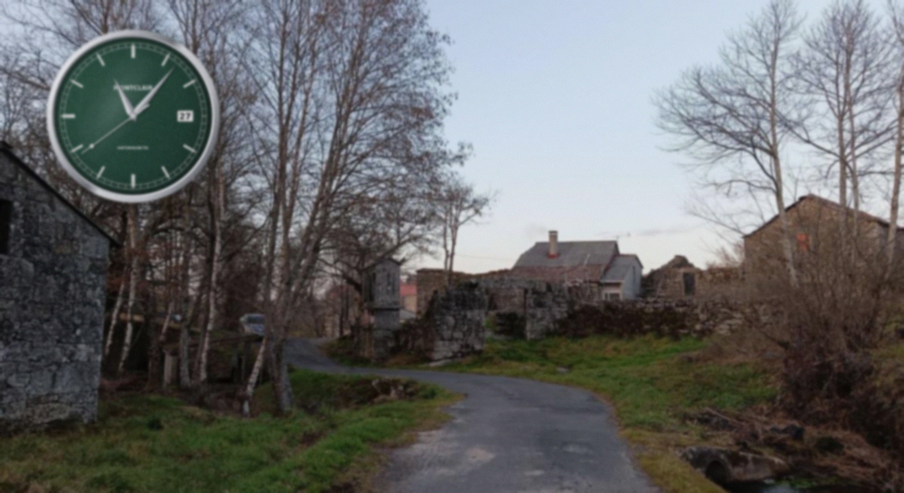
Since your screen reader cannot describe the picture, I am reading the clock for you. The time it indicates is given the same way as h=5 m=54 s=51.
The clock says h=11 m=6 s=39
